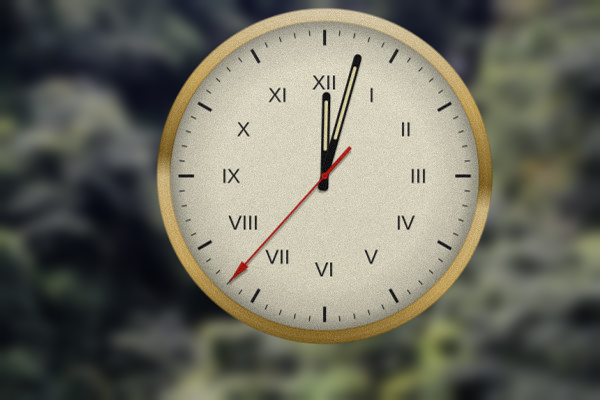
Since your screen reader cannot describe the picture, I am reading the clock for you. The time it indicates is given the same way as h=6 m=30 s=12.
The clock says h=12 m=2 s=37
